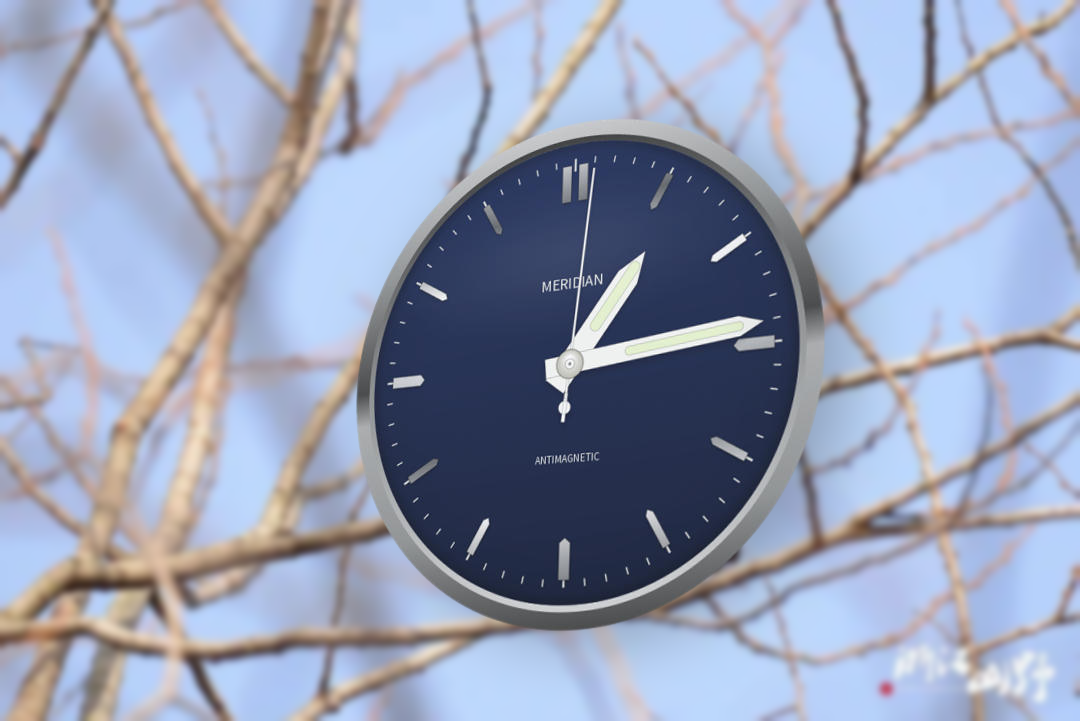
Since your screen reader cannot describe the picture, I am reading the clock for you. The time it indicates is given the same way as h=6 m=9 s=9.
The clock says h=1 m=14 s=1
